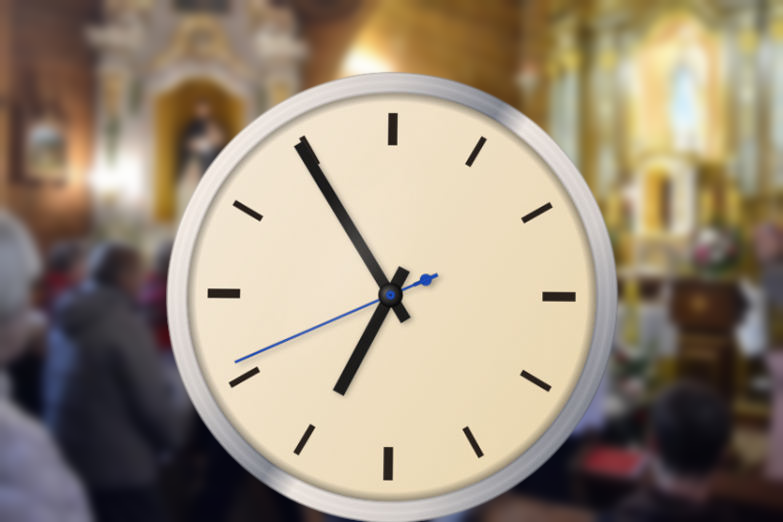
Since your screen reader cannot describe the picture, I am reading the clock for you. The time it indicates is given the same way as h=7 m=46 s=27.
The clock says h=6 m=54 s=41
